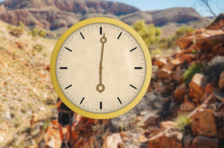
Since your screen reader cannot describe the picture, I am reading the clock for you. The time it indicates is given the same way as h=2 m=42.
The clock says h=6 m=1
